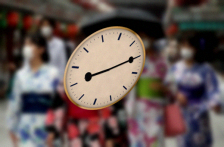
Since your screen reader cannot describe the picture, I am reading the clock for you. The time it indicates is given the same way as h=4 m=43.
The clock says h=8 m=10
